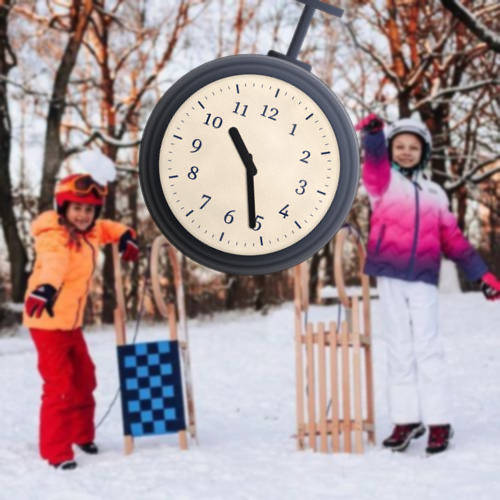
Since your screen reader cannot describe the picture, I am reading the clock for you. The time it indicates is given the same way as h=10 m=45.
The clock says h=10 m=26
